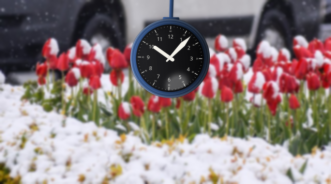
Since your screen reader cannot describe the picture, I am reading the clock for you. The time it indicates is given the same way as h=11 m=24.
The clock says h=10 m=7
